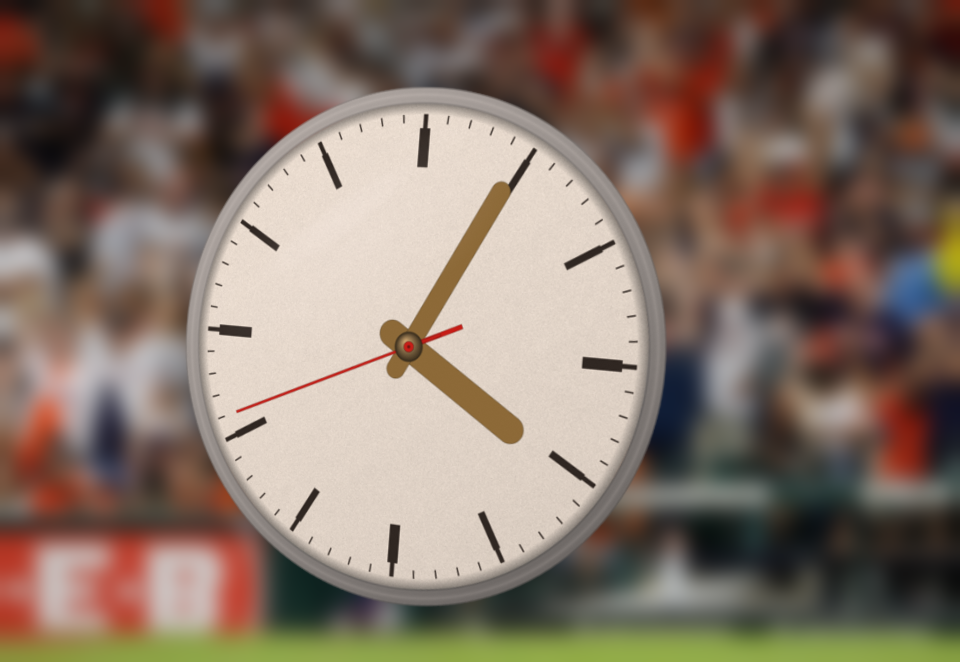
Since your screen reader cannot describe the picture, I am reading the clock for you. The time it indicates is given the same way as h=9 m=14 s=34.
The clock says h=4 m=4 s=41
